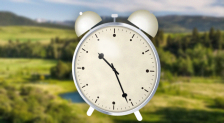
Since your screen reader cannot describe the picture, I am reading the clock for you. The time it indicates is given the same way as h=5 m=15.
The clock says h=10 m=26
